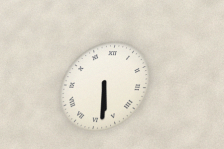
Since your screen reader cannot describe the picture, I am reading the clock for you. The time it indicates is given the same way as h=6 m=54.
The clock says h=5 m=28
